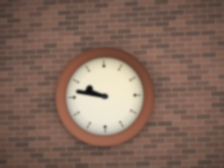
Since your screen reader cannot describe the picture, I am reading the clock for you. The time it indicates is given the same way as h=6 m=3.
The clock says h=9 m=47
